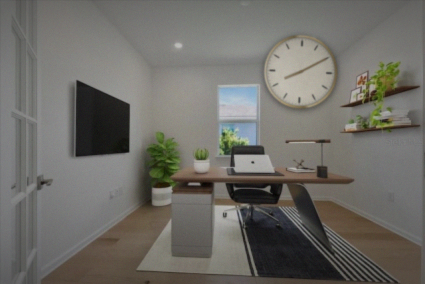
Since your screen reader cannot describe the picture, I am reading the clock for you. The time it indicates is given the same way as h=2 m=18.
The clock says h=8 m=10
